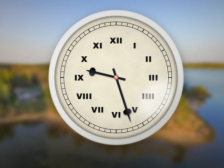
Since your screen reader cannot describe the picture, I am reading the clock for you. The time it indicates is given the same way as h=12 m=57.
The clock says h=9 m=27
